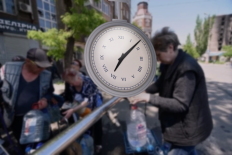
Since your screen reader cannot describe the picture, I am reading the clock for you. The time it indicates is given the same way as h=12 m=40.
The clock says h=7 m=8
